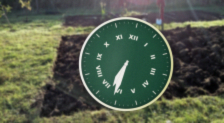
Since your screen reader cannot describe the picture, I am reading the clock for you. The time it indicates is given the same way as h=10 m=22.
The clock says h=6 m=31
